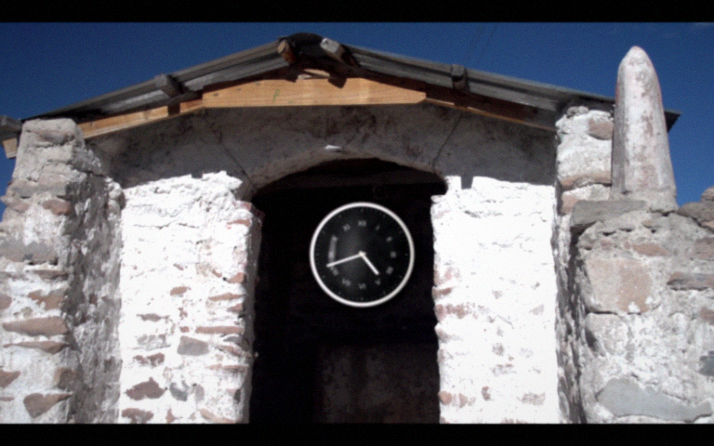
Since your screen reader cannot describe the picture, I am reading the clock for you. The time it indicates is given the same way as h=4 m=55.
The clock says h=4 m=42
